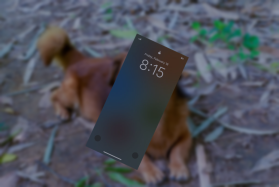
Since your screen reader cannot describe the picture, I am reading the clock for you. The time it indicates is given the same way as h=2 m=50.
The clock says h=8 m=15
